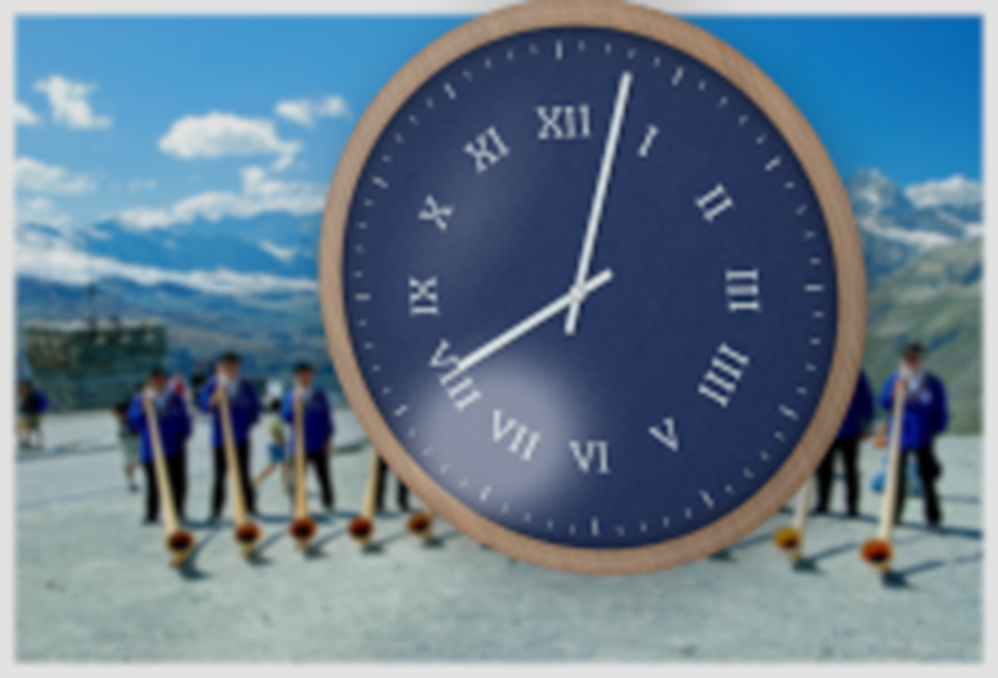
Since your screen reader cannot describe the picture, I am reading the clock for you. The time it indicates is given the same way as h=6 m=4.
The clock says h=8 m=3
